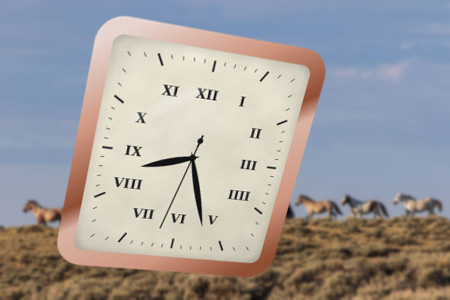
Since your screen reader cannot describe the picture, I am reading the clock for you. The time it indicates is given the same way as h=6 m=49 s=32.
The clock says h=8 m=26 s=32
